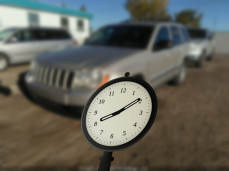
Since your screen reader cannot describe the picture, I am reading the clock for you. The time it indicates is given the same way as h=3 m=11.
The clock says h=8 m=9
